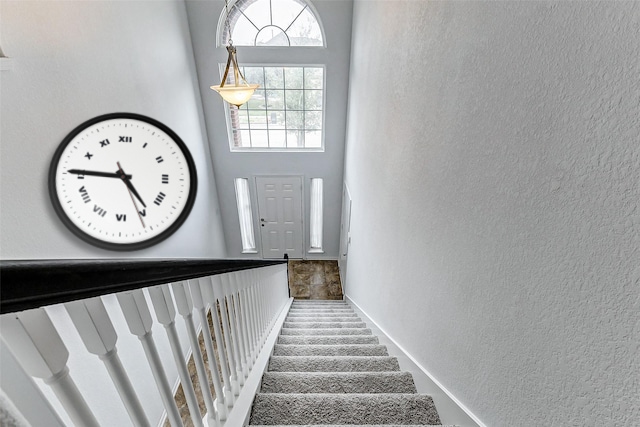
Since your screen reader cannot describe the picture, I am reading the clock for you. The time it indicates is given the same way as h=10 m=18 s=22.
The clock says h=4 m=45 s=26
